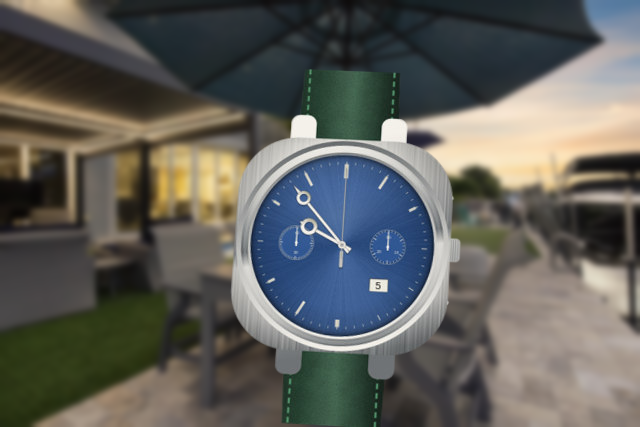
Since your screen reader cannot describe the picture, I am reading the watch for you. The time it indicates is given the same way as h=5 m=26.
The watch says h=9 m=53
